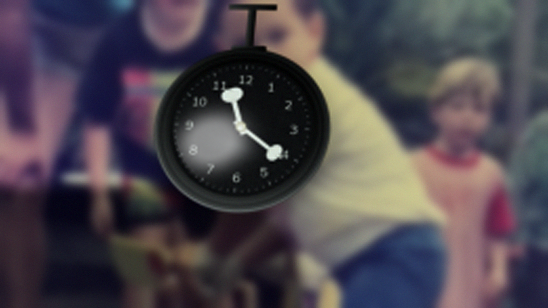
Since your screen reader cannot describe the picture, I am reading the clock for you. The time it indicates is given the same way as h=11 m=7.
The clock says h=11 m=21
